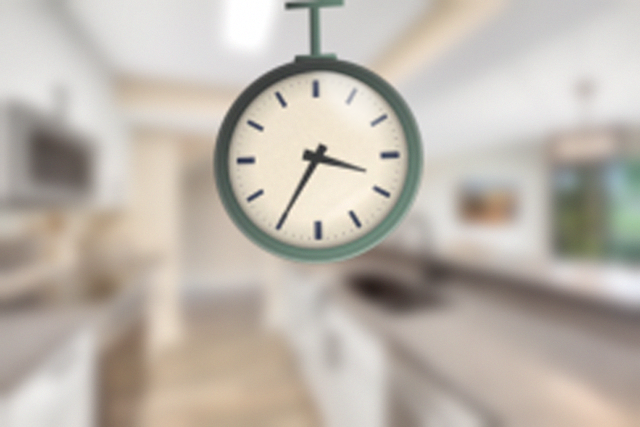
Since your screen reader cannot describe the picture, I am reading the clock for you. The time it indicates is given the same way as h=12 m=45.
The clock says h=3 m=35
